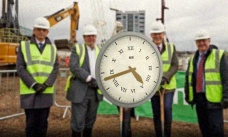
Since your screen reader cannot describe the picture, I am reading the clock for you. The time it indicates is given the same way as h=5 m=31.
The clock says h=4 m=43
